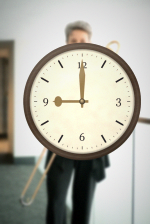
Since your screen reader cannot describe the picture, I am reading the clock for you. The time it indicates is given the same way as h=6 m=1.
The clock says h=9 m=0
